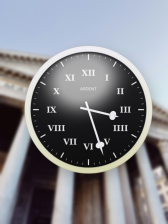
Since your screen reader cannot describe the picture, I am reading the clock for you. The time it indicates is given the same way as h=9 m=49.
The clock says h=3 m=27
